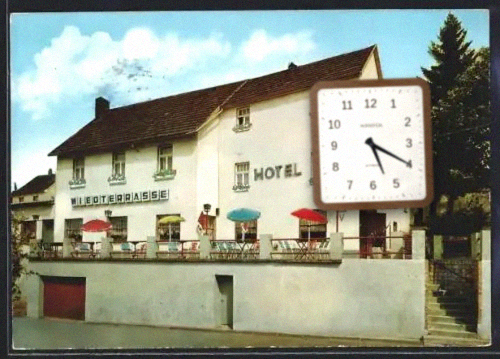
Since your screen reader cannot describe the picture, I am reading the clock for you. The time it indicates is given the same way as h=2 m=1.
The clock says h=5 m=20
